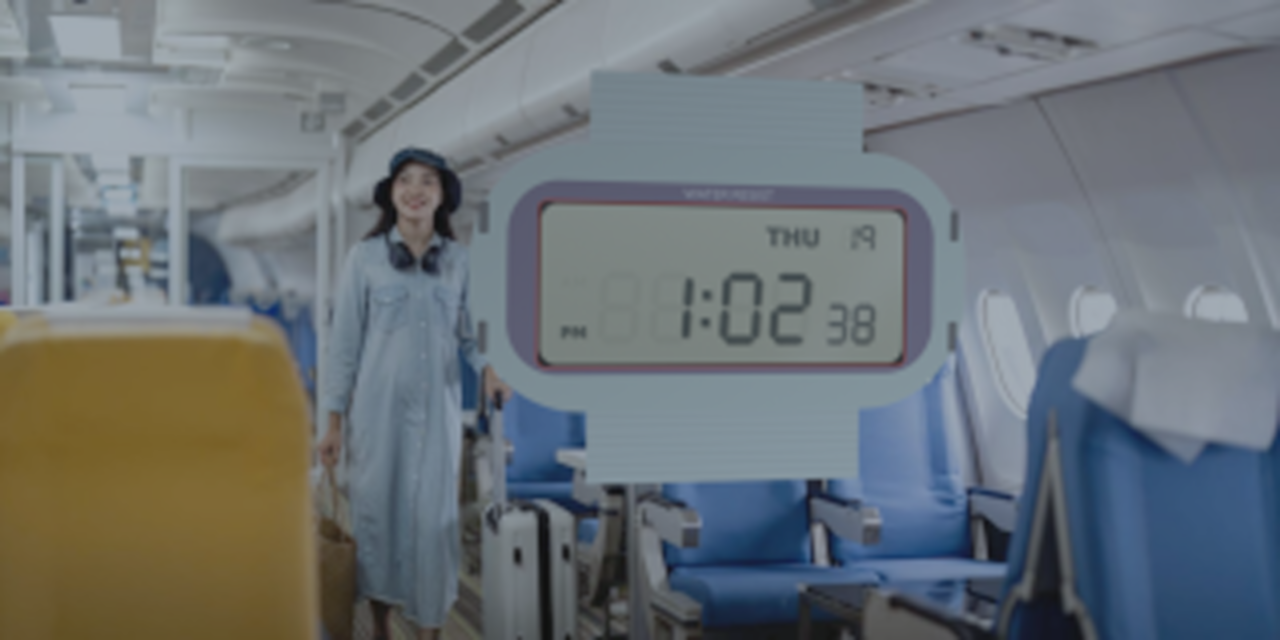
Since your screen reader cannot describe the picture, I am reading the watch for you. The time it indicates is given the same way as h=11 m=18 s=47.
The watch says h=1 m=2 s=38
